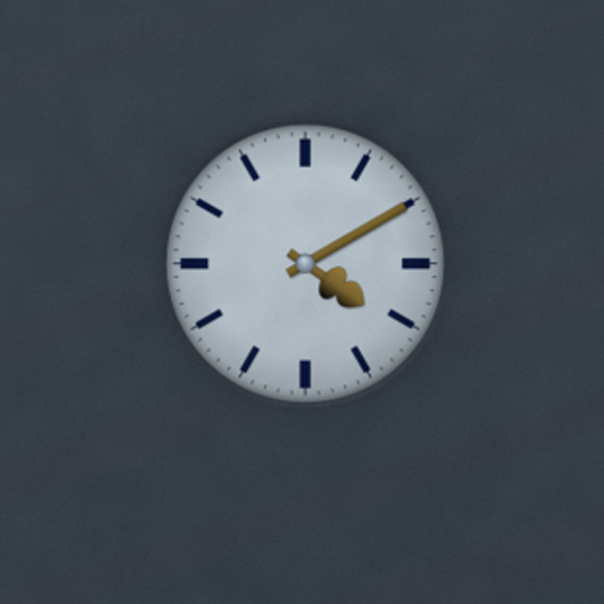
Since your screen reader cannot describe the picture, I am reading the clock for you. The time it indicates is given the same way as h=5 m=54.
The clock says h=4 m=10
